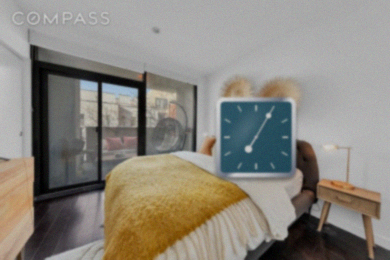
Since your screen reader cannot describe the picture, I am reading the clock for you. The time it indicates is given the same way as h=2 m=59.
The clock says h=7 m=5
